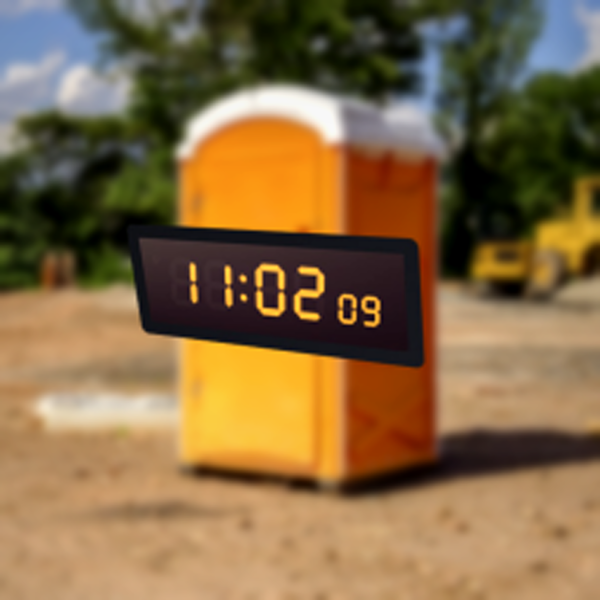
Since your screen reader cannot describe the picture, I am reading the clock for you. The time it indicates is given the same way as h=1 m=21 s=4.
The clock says h=11 m=2 s=9
